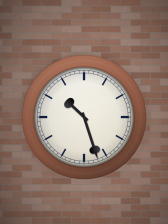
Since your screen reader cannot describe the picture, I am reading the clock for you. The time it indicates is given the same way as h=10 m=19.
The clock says h=10 m=27
